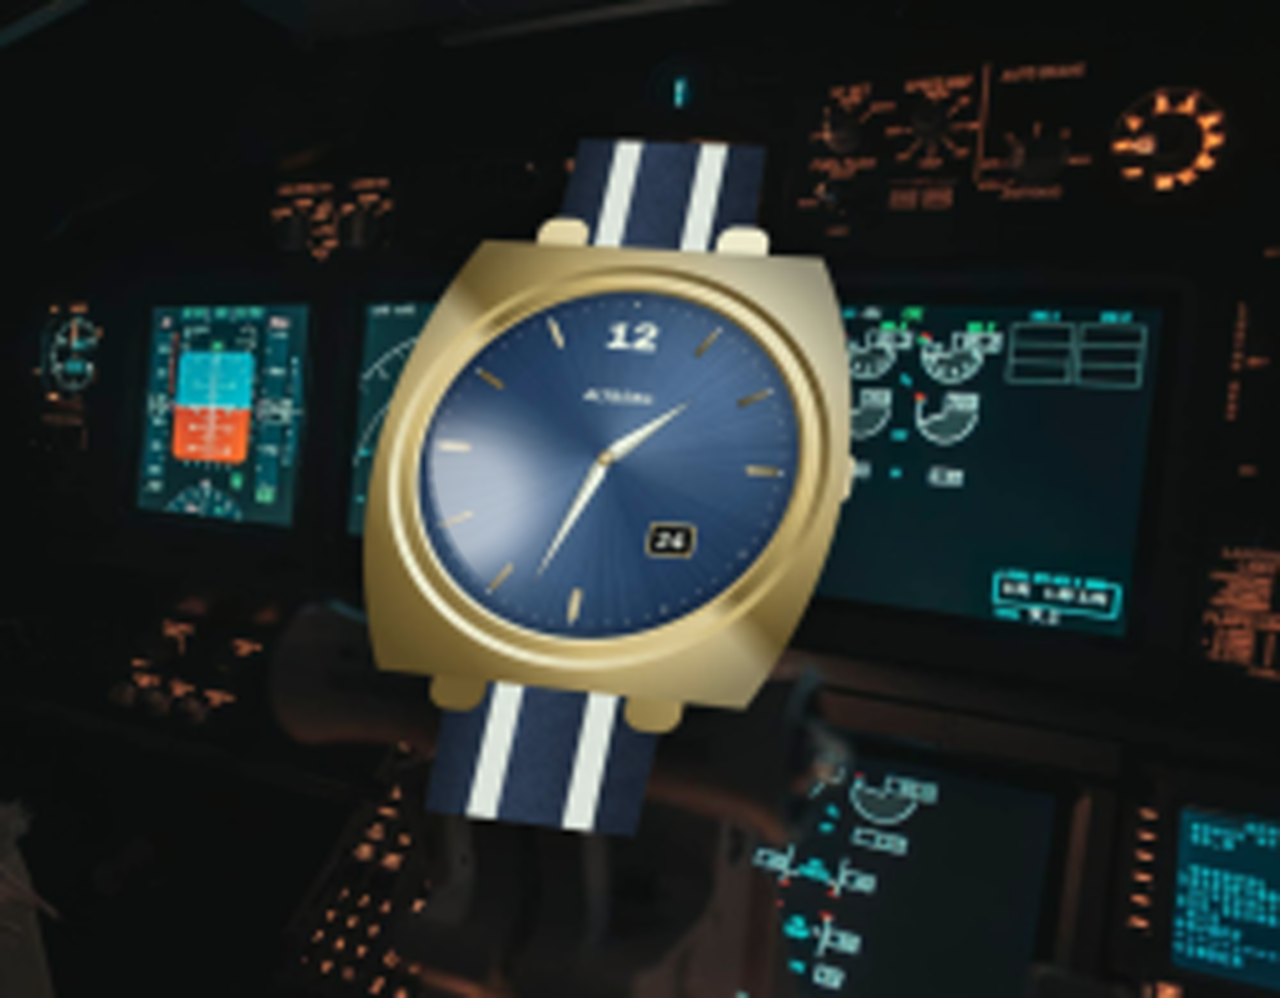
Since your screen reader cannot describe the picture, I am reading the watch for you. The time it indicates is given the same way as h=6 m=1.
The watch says h=1 m=33
